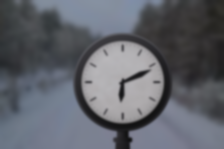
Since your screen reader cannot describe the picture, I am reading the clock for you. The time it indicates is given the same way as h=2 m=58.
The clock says h=6 m=11
